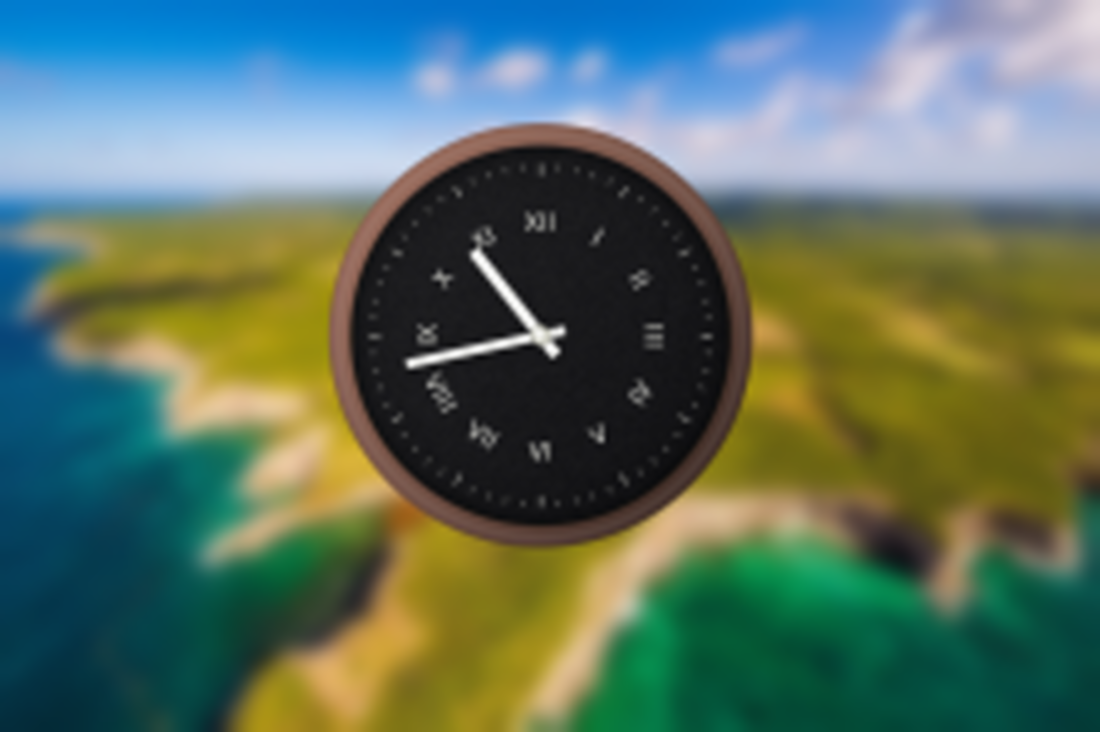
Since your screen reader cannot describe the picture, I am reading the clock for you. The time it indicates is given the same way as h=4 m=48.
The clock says h=10 m=43
